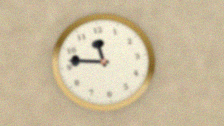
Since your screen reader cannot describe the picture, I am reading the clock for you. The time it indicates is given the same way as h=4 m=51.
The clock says h=11 m=47
